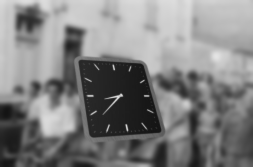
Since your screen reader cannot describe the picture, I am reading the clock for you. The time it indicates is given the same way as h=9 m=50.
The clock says h=8 m=38
